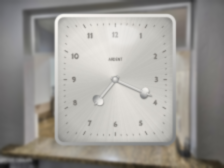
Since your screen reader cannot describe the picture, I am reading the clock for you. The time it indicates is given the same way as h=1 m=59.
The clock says h=7 m=19
